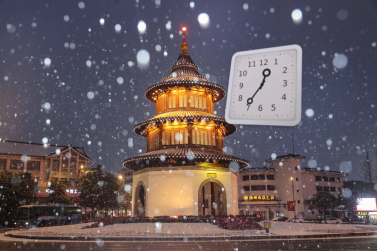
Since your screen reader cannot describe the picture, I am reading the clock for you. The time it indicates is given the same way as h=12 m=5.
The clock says h=12 m=36
